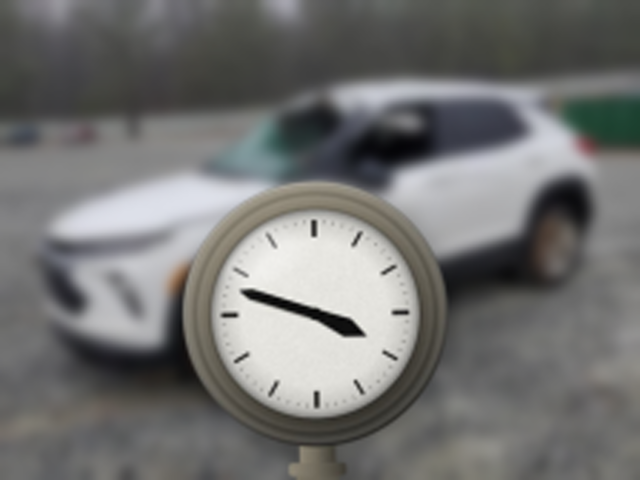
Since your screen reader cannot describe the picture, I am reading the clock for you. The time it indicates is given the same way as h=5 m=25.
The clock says h=3 m=48
